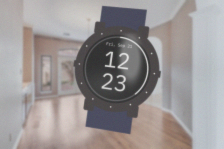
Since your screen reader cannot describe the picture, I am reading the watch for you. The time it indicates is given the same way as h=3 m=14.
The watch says h=12 m=23
